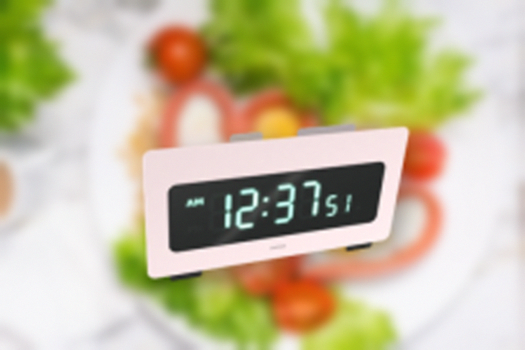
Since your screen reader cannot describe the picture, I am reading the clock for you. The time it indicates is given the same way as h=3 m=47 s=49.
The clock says h=12 m=37 s=51
